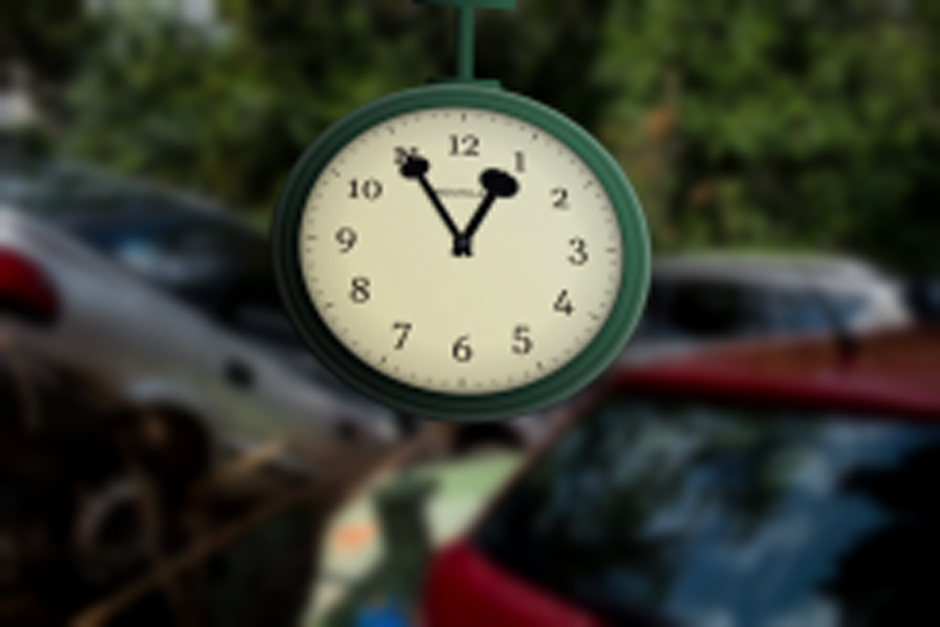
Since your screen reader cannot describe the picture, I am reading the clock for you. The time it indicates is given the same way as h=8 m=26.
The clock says h=12 m=55
